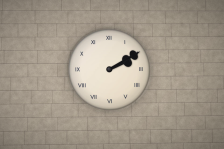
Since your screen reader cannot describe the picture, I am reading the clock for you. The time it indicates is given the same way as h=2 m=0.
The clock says h=2 m=10
